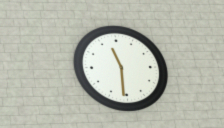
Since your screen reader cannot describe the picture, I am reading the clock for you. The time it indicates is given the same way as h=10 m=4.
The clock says h=11 m=31
